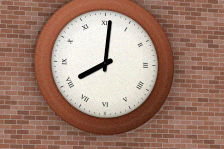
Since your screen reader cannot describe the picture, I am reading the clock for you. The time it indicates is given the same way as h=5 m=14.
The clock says h=8 m=1
